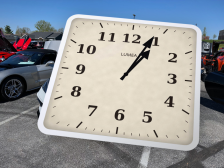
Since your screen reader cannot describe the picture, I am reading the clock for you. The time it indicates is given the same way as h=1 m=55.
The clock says h=1 m=4
